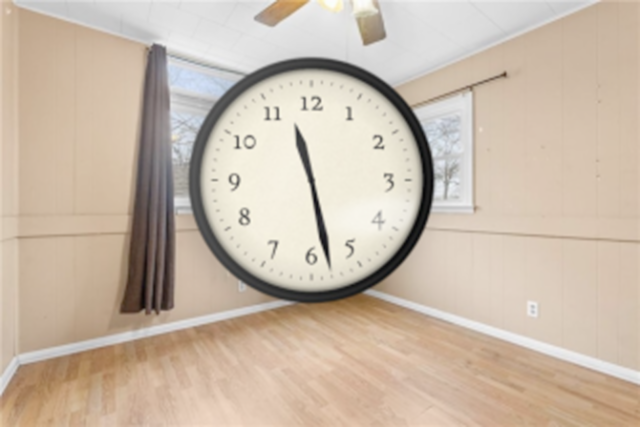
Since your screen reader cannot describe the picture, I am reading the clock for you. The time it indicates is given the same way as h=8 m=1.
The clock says h=11 m=28
